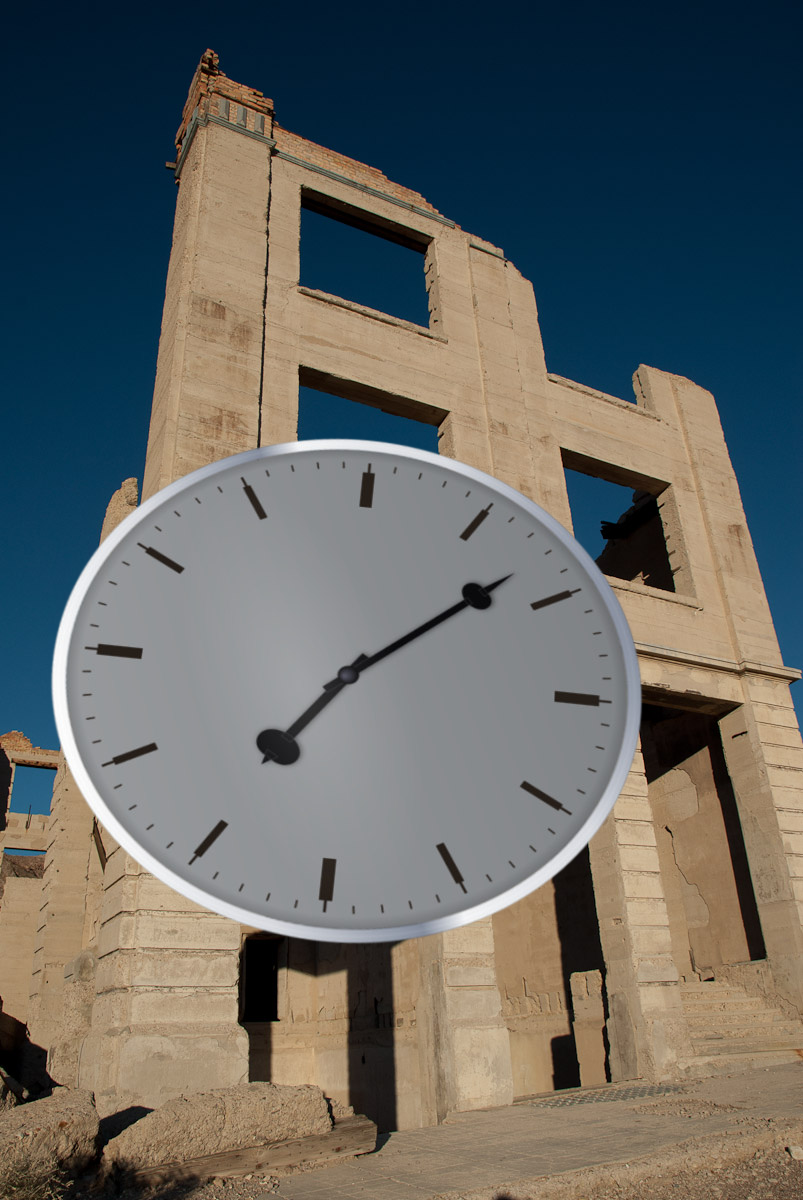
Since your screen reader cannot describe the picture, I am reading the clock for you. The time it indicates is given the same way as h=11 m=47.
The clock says h=7 m=8
